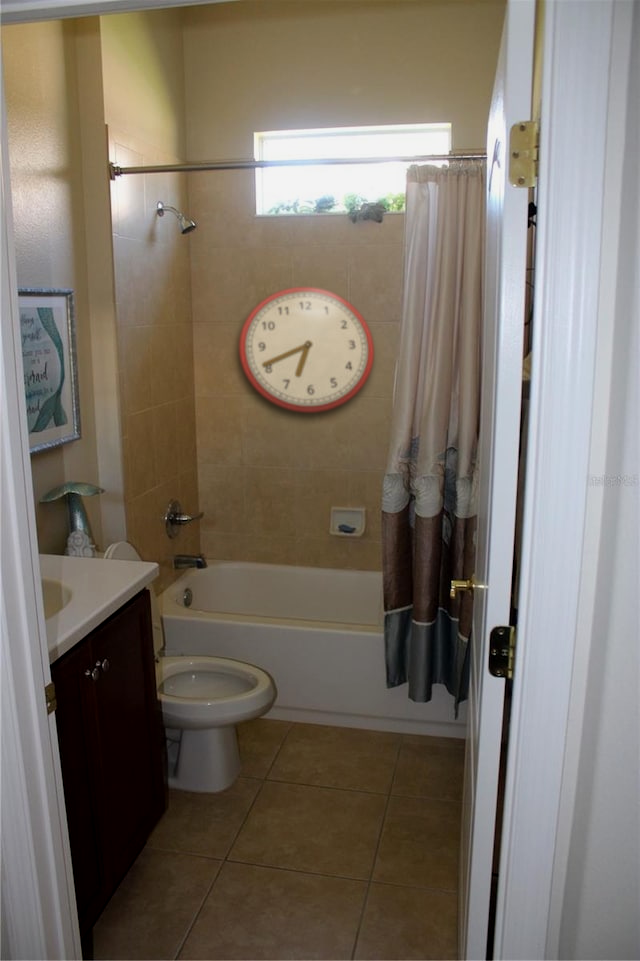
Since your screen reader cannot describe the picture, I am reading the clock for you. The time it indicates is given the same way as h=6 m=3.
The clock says h=6 m=41
